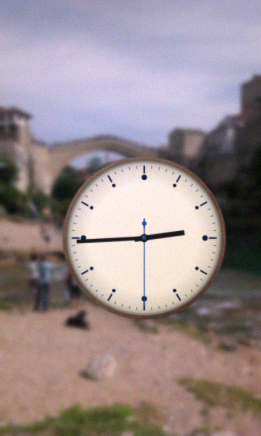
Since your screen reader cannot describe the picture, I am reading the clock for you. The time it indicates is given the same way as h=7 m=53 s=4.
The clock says h=2 m=44 s=30
